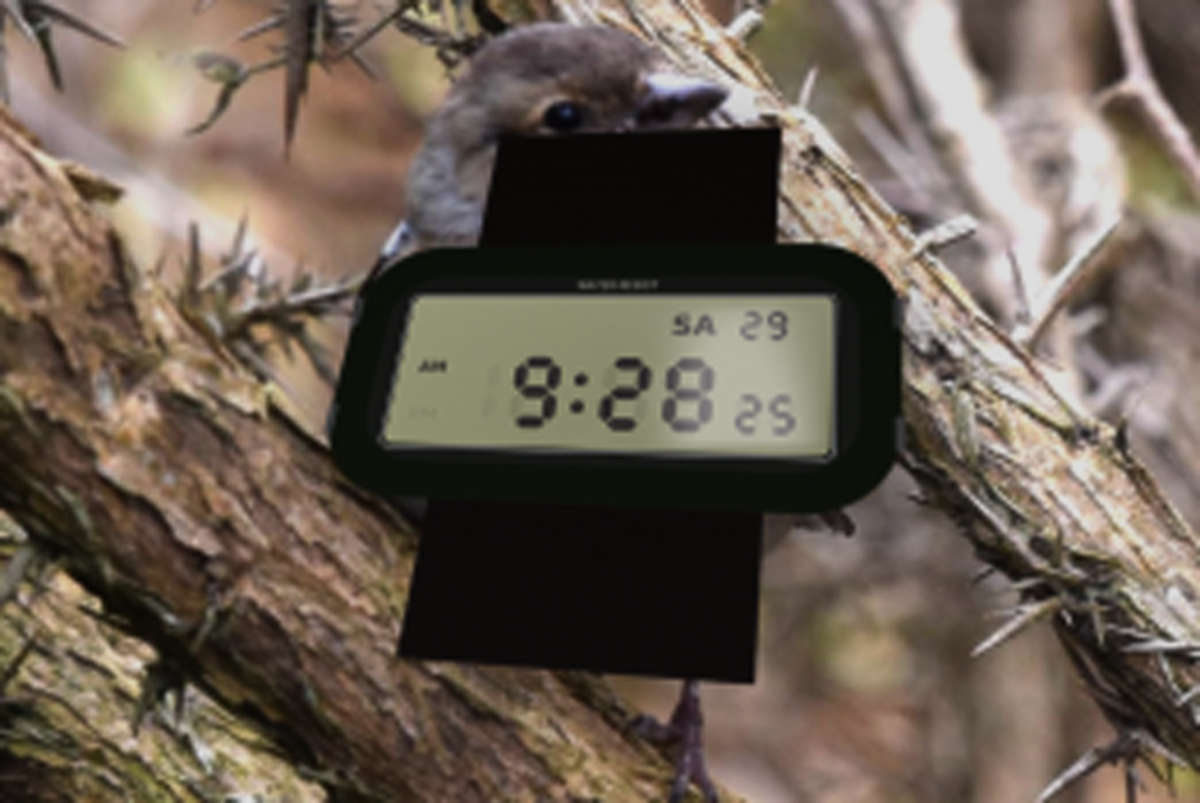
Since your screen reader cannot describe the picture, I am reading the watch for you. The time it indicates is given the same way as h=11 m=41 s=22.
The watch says h=9 m=28 s=25
